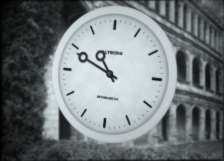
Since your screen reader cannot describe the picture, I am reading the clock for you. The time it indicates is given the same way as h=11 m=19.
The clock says h=10 m=49
